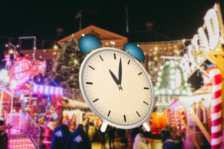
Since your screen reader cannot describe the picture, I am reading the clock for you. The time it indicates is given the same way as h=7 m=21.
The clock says h=11 m=2
